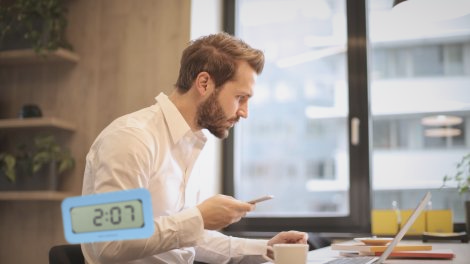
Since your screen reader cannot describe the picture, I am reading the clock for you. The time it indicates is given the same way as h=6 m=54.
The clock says h=2 m=7
